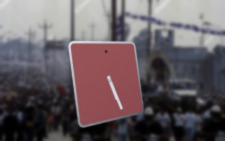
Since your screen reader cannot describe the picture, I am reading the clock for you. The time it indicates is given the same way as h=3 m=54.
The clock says h=5 m=27
